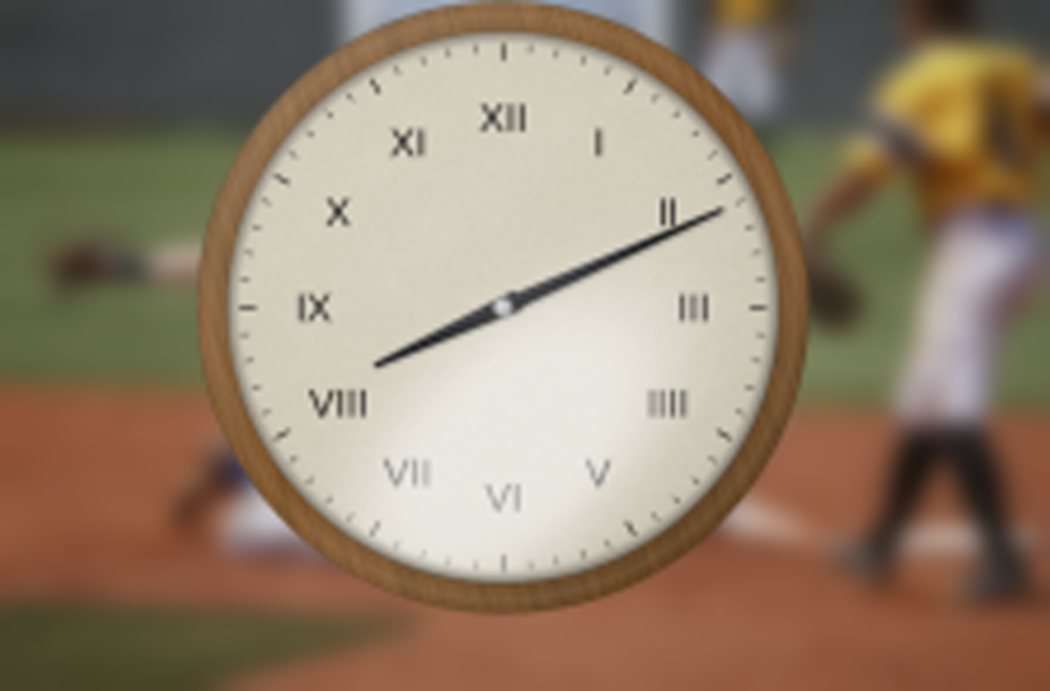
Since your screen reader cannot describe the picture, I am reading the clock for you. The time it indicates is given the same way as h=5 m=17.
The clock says h=8 m=11
